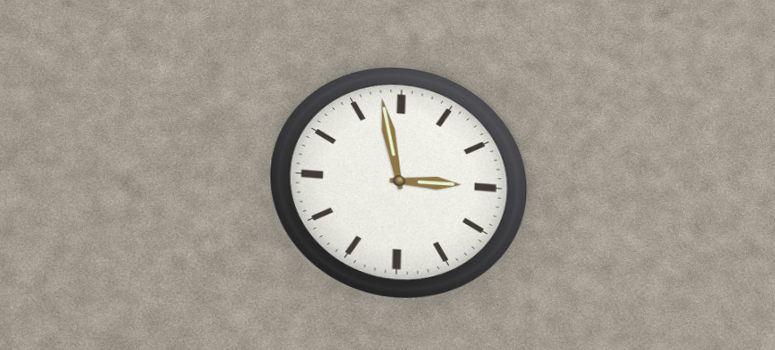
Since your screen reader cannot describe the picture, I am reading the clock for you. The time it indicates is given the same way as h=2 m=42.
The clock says h=2 m=58
